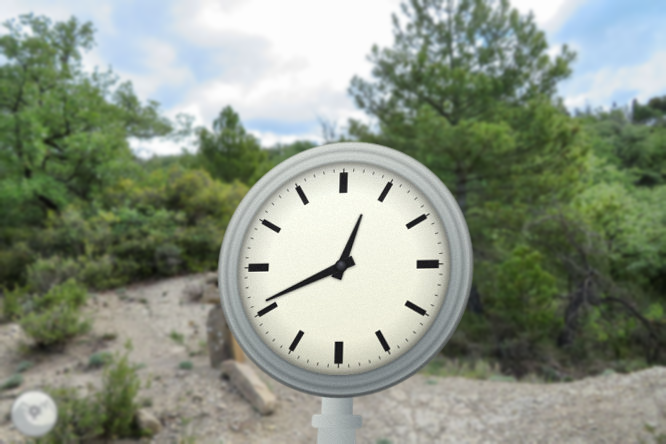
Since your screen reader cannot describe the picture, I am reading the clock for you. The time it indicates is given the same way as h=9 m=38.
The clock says h=12 m=41
